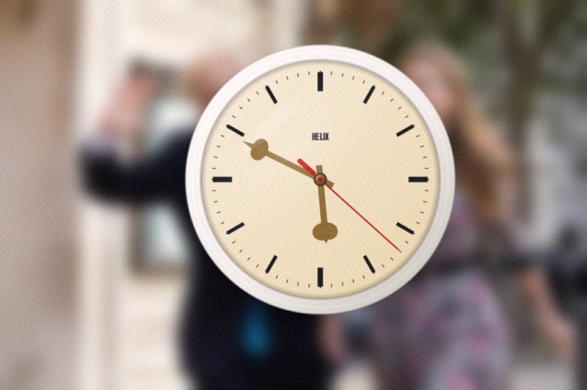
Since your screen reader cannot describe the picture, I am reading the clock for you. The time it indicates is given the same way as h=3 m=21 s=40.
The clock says h=5 m=49 s=22
